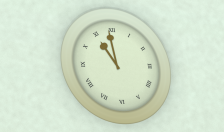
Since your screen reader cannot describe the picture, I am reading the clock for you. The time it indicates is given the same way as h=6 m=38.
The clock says h=10 m=59
